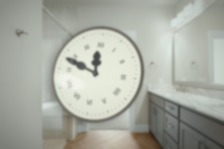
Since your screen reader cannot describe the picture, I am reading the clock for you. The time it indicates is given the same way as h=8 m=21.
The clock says h=11 m=48
